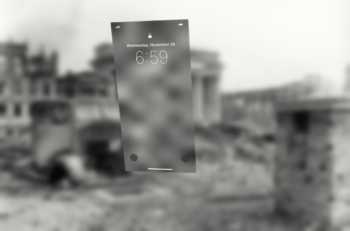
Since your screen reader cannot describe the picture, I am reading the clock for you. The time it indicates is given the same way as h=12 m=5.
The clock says h=6 m=59
